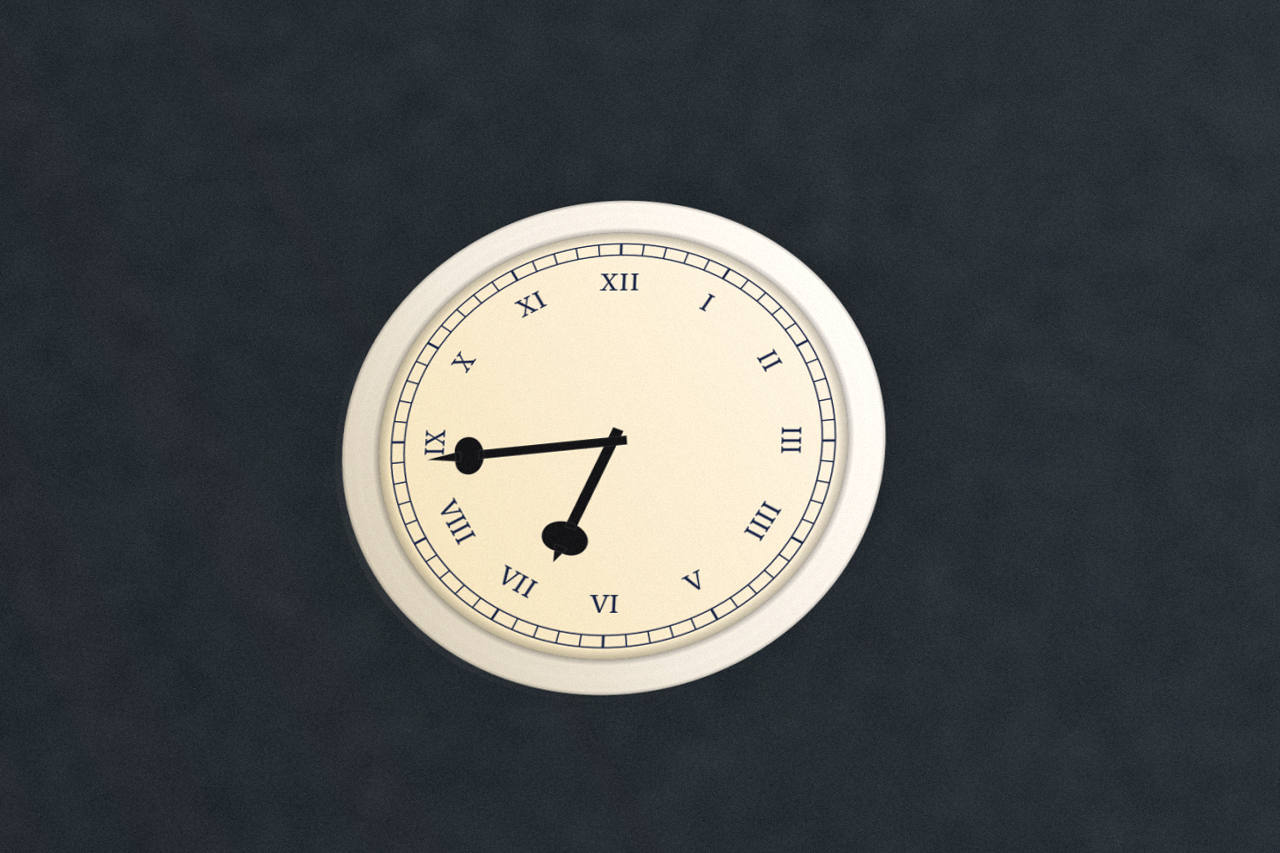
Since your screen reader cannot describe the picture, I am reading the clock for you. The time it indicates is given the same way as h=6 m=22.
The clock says h=6 m=44
